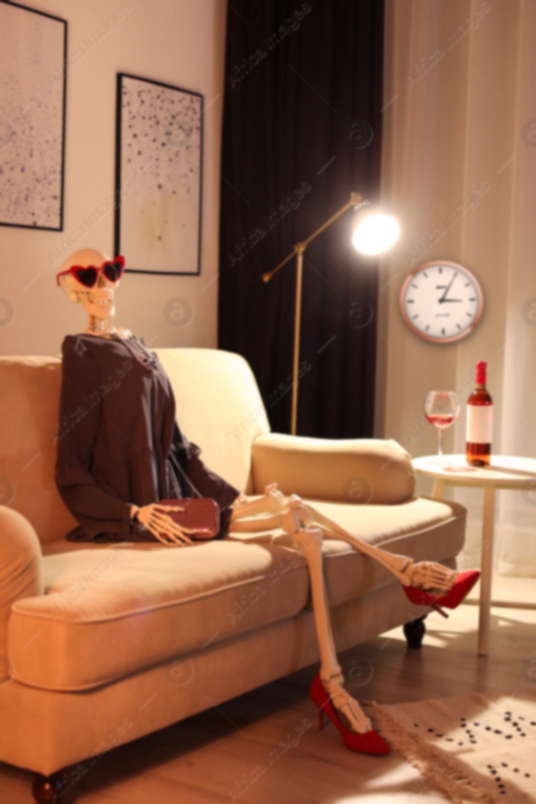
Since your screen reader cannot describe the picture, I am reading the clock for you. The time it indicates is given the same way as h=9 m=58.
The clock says h=3 m=5
